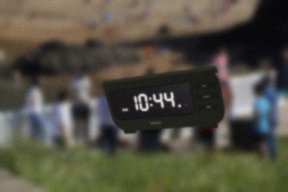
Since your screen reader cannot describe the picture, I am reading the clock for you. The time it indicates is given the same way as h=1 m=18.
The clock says h=10 m=44
